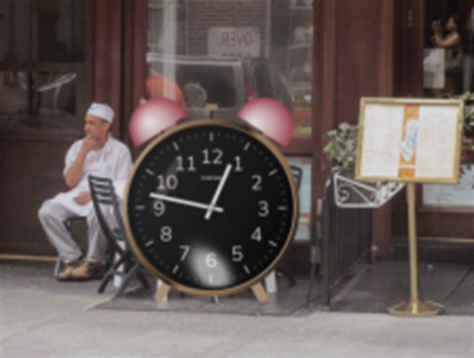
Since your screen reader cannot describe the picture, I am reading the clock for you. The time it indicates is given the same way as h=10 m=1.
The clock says h=12 m=47
